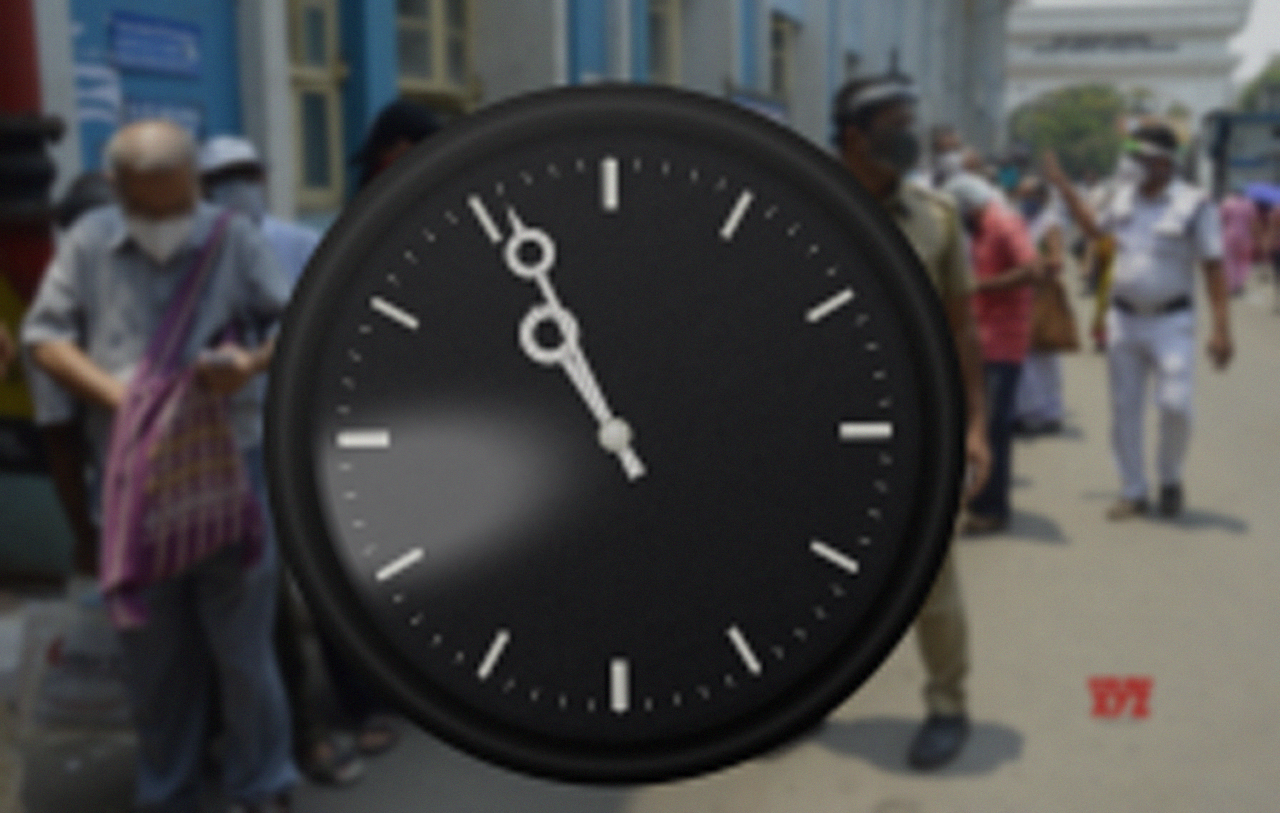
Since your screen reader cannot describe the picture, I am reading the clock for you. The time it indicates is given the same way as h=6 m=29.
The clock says h=10 m=56
